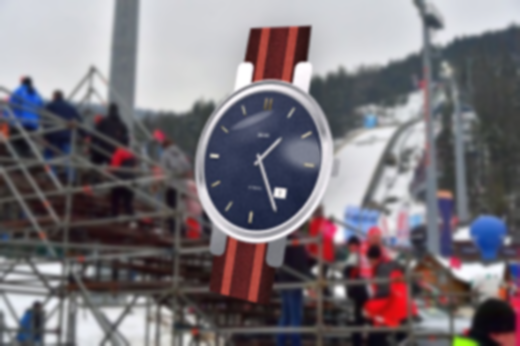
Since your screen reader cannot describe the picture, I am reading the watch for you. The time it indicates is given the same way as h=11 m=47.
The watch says h=1 m=25
